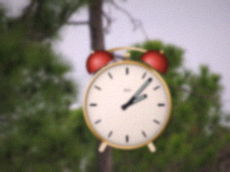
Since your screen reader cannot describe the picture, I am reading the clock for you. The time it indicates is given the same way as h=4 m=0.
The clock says h=2 m=7
